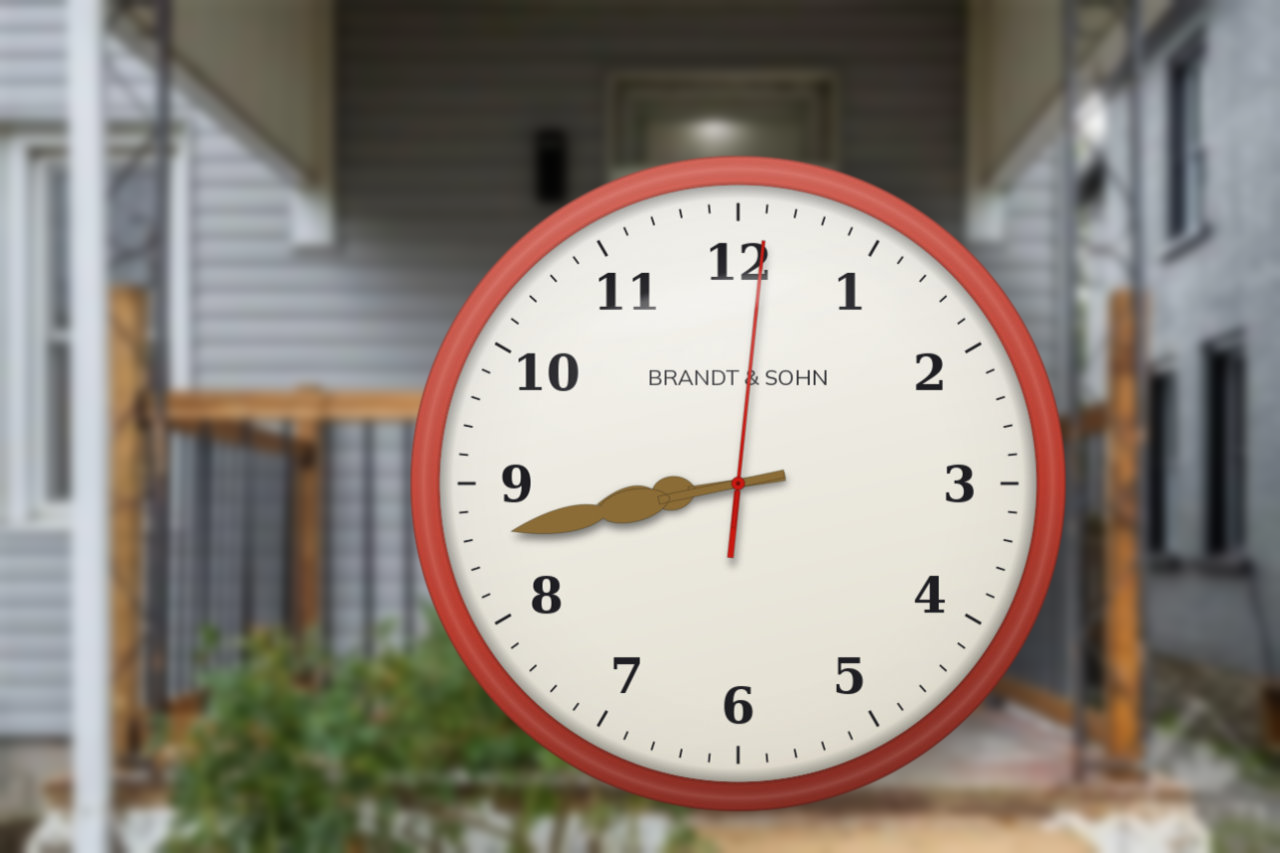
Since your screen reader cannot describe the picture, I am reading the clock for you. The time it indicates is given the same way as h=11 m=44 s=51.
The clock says h=8 m=43 s=1
